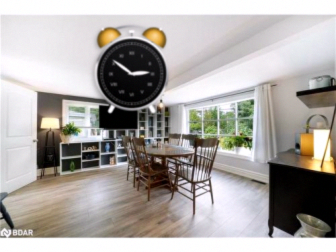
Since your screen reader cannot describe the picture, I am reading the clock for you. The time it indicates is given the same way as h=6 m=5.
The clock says h=2 m=51
